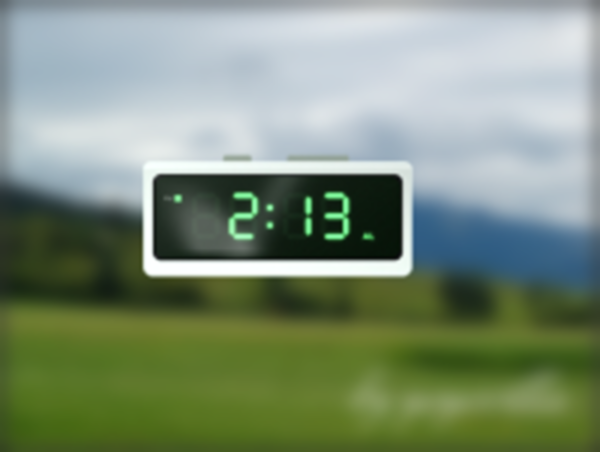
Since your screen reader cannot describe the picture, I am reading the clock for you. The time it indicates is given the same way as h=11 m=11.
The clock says h=2 m=13
